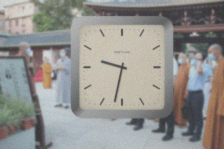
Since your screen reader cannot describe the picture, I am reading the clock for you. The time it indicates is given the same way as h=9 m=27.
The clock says h=9 m=32
